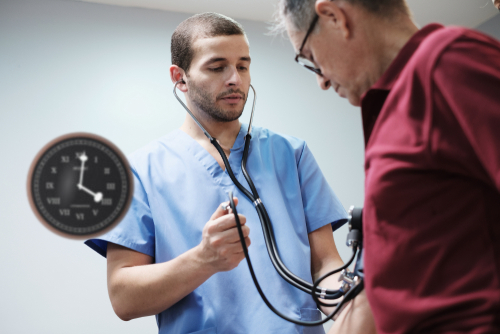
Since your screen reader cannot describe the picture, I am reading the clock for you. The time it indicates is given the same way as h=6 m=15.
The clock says h=4 m=1
